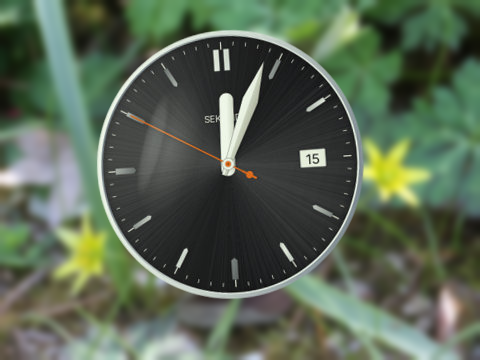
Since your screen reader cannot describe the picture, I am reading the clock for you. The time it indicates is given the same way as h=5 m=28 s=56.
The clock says h=12 m=3 s=50
